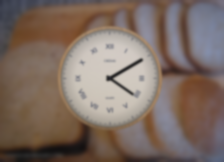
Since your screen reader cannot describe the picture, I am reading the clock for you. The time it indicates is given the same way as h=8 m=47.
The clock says h=4 m=10
